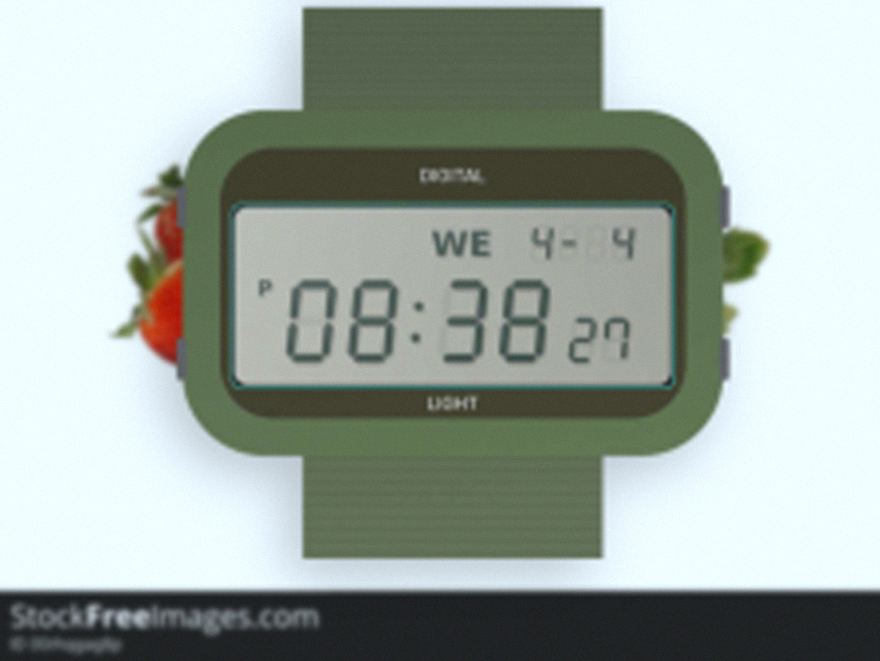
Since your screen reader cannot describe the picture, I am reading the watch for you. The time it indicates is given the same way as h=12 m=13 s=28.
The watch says h=8 m=38 s=27
